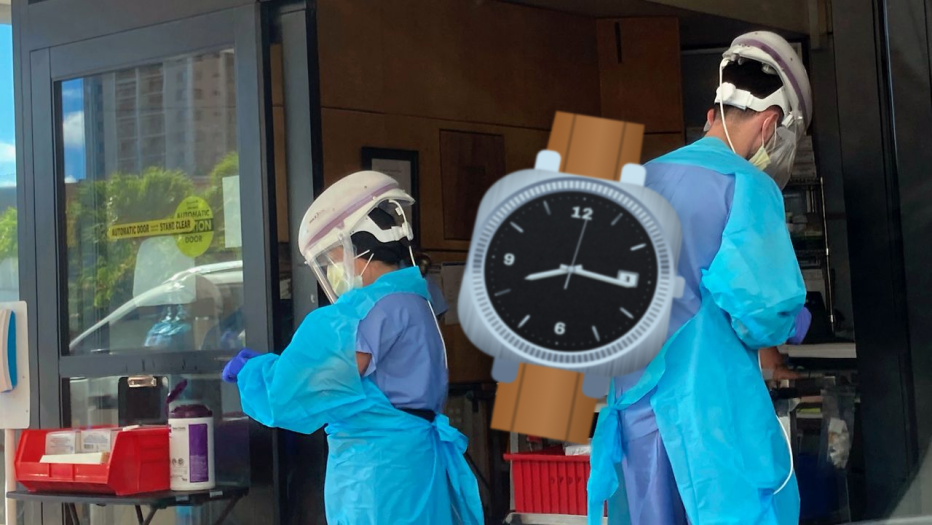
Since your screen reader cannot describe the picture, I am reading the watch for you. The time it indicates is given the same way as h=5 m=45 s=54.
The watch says h=8 m=16 s=1
